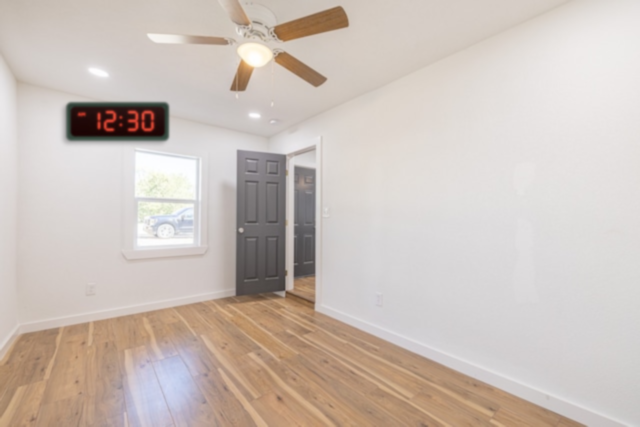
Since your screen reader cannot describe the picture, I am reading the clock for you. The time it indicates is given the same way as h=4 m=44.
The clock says h=12 m=30
